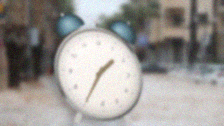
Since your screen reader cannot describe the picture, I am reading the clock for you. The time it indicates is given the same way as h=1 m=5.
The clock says h=1 m=35
